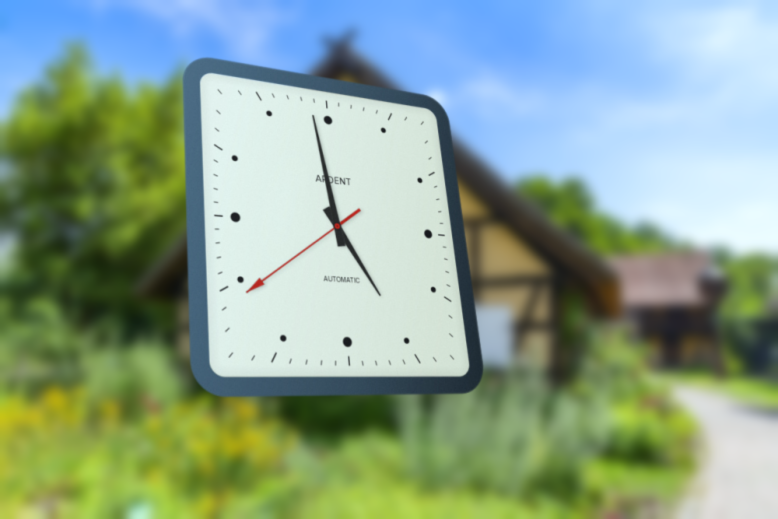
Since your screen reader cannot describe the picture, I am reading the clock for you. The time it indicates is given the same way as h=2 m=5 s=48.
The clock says h=4 m=58 s=39
